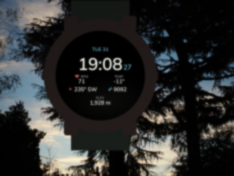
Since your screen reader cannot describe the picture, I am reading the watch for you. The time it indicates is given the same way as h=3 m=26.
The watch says h=19 m=8
